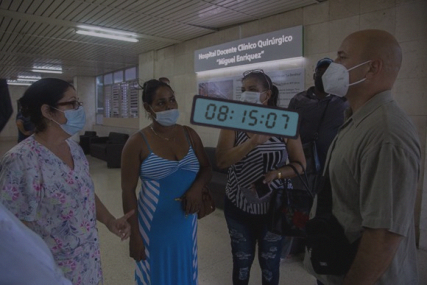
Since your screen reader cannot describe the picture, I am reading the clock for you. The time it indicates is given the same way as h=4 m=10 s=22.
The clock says h=8 m=15 s=7
